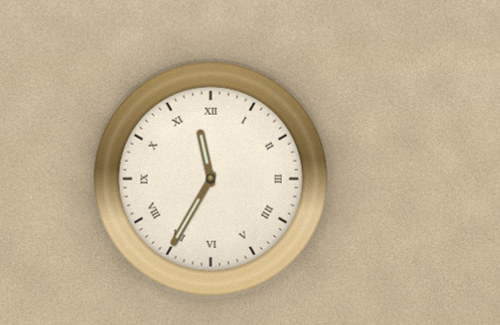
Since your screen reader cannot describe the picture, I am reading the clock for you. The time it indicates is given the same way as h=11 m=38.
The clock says h=11 m=35
